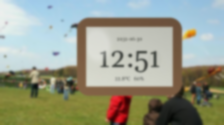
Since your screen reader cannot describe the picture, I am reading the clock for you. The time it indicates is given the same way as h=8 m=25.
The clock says h=12 m=51
